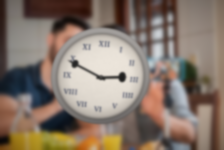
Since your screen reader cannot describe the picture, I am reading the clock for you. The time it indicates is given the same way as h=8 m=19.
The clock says h=2 m=49
